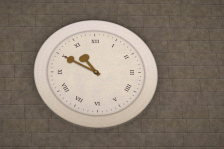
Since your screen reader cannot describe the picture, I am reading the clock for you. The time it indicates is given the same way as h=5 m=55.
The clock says h=10 m=50
